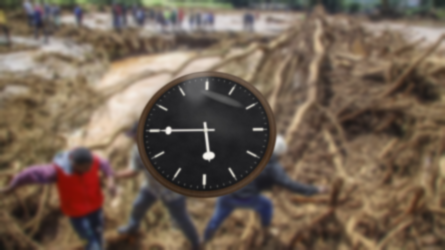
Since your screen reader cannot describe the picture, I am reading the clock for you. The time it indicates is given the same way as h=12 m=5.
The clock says h=5 m=45
